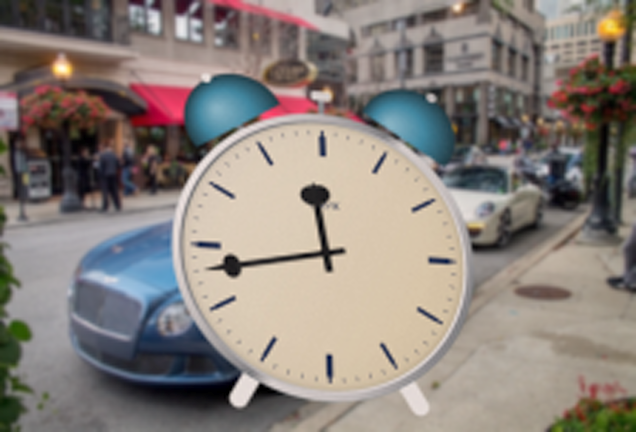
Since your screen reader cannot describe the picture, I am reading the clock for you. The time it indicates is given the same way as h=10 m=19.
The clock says h=11 m=43
